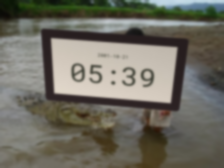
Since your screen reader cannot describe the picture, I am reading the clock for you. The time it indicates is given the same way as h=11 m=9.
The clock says h=5 m=39
